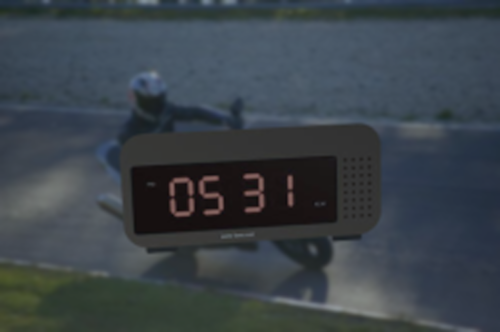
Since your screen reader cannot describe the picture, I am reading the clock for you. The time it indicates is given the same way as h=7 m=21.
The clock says h=5 m=31
